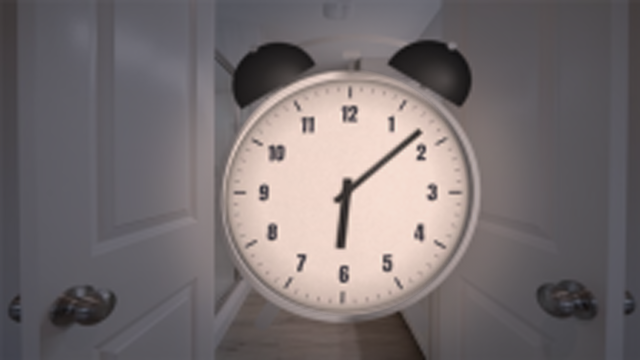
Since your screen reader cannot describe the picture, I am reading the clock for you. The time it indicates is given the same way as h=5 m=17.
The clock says h=6 m=8
